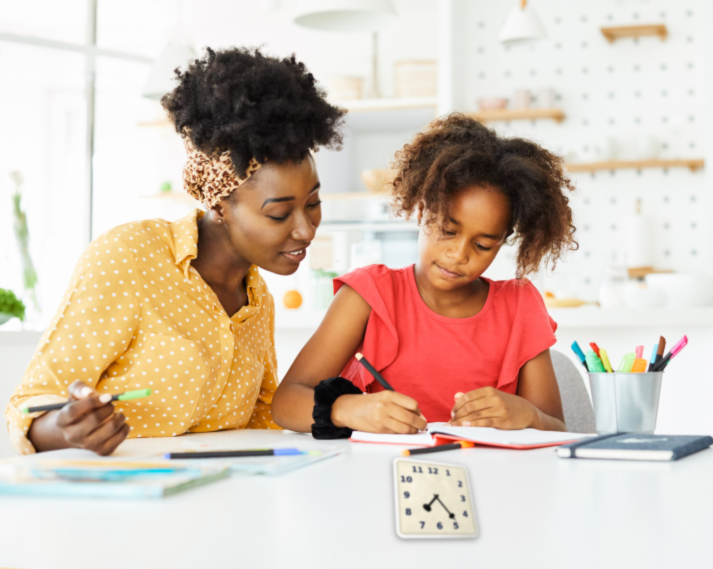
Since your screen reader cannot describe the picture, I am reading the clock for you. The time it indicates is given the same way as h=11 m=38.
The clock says h=7 m=24
